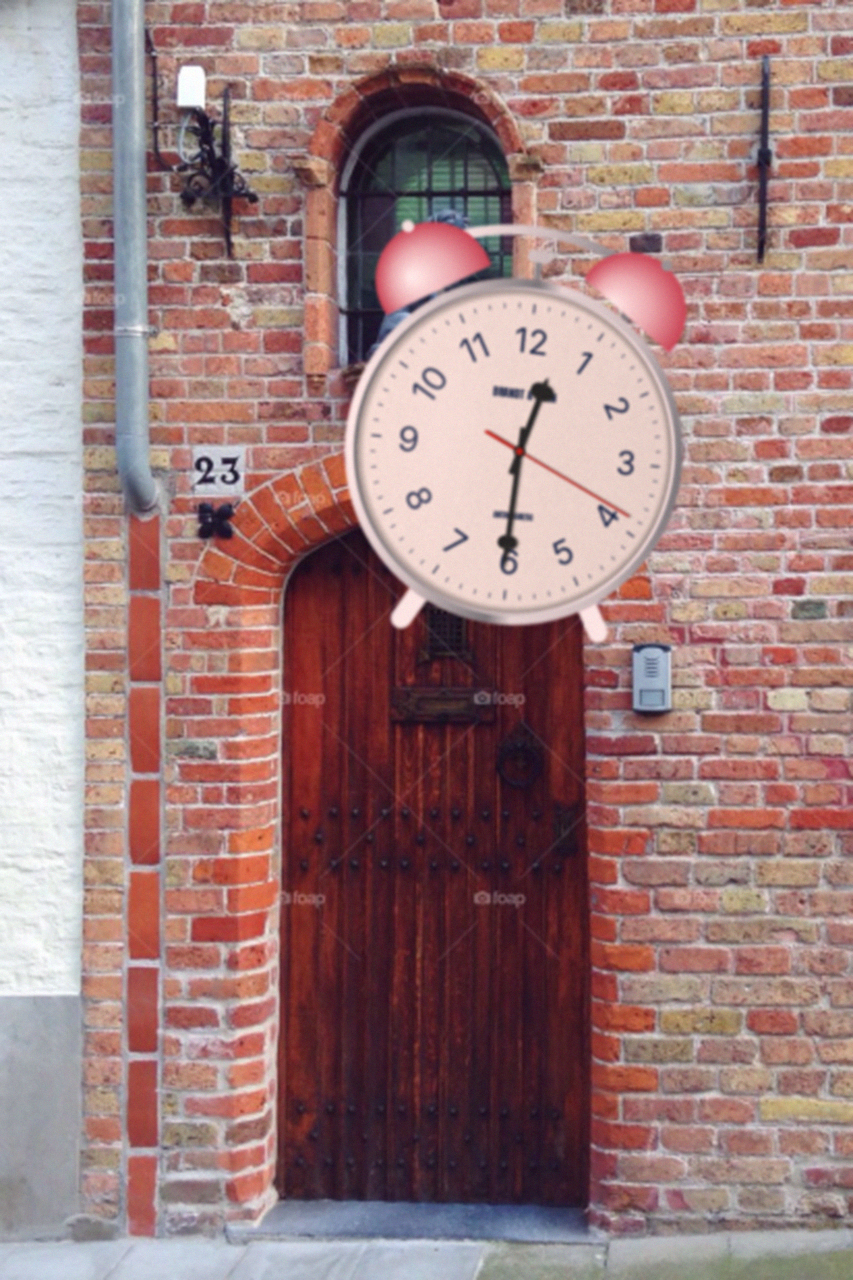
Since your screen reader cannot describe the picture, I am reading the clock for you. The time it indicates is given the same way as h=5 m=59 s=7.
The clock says h=12 m=30 s=19
